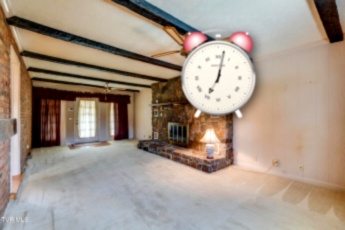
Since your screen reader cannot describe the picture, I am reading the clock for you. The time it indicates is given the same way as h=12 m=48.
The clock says h=7 m=2
